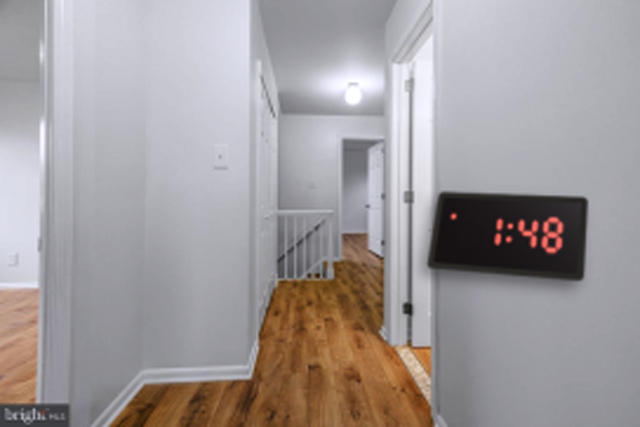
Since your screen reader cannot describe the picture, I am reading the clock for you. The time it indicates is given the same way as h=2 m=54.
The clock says h=1 m=48
